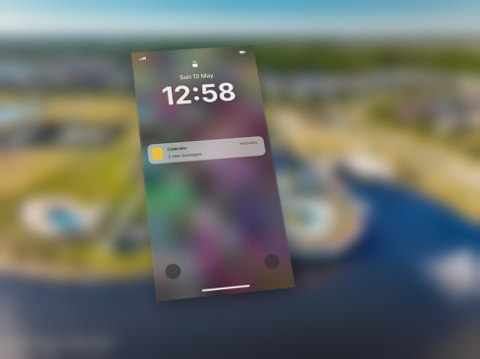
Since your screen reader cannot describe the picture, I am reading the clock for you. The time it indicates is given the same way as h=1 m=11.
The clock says h=12 m=58
